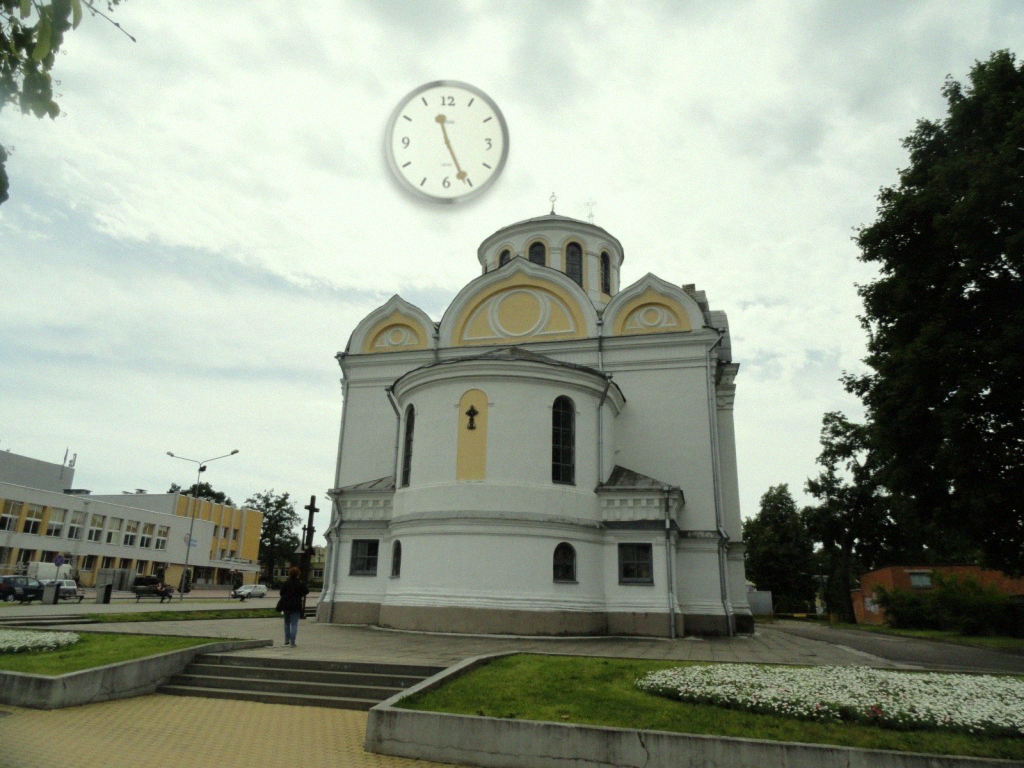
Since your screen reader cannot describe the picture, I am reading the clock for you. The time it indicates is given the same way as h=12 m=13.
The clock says h=11 m=26
